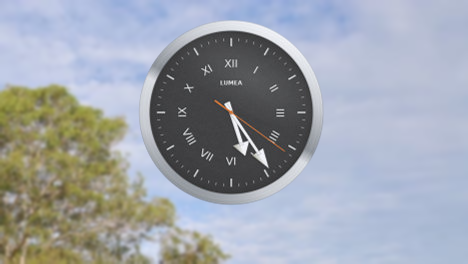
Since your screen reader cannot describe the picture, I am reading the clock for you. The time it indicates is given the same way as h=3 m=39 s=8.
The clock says h=5 m=24 s=21
